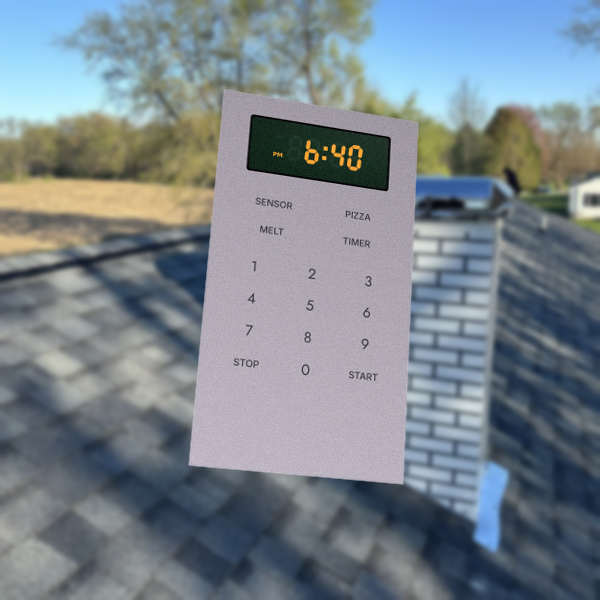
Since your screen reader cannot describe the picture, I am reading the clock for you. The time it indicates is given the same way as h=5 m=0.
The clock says h=6 m=40
